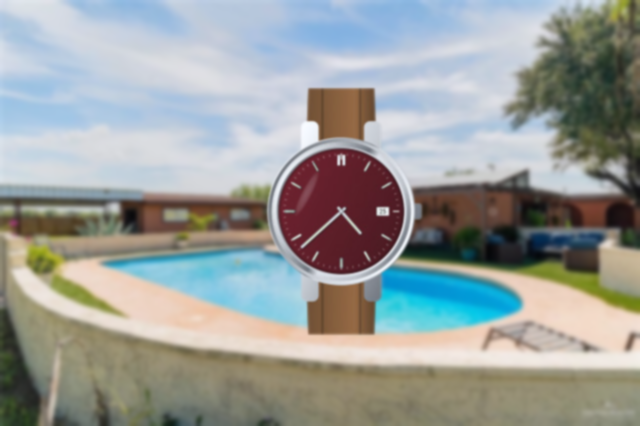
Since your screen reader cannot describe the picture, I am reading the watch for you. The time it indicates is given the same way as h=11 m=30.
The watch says h=4 m=38
